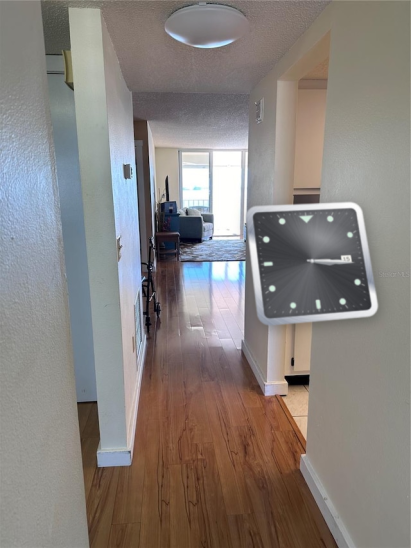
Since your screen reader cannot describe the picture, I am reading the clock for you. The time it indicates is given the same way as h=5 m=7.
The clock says h=3 m=16
